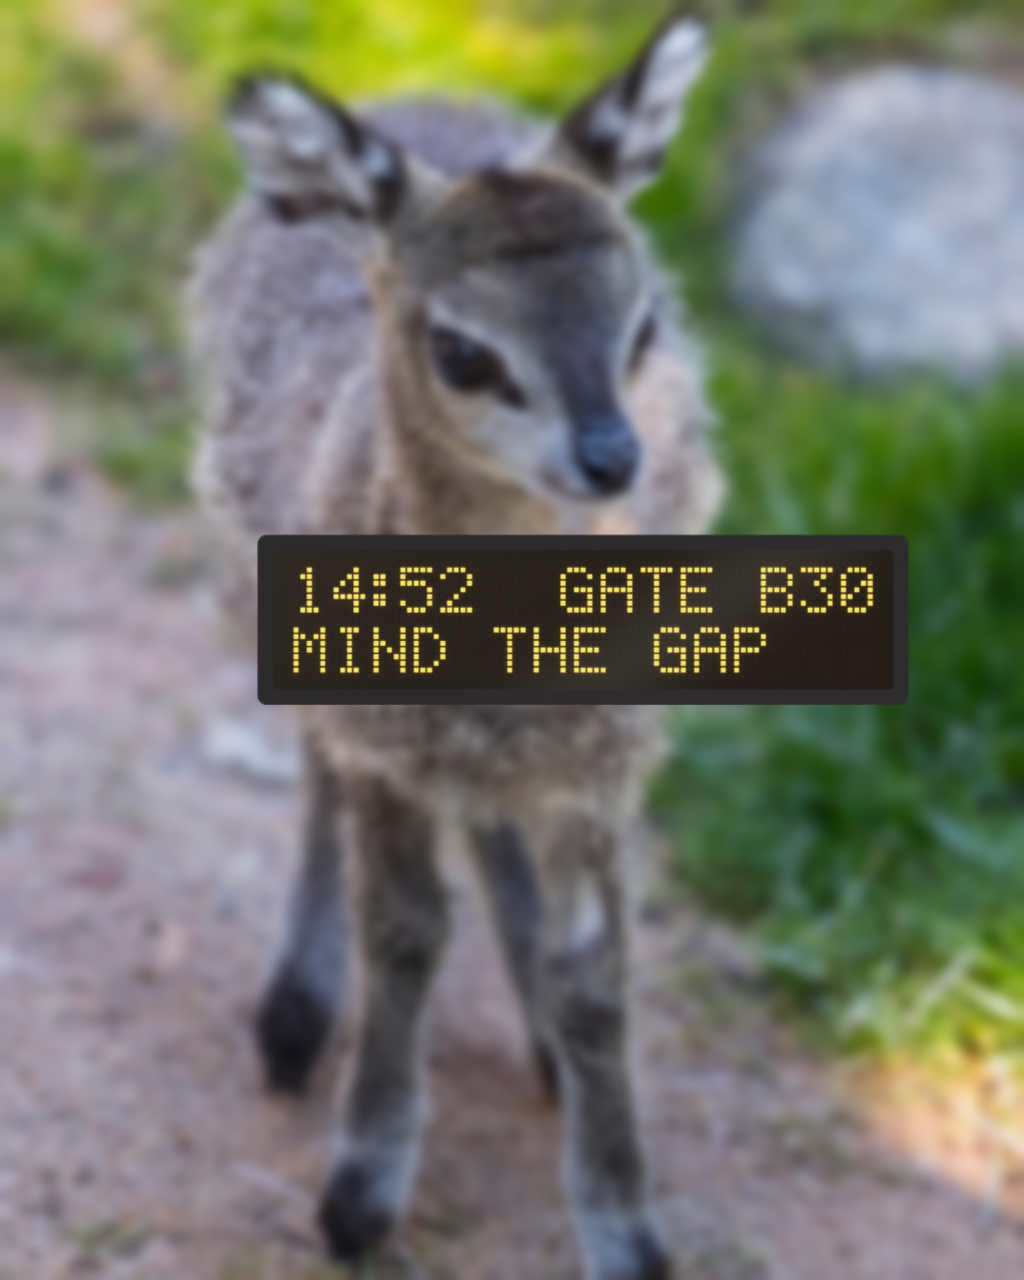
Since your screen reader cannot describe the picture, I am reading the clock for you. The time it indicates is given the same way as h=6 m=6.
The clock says h=14 m=52
